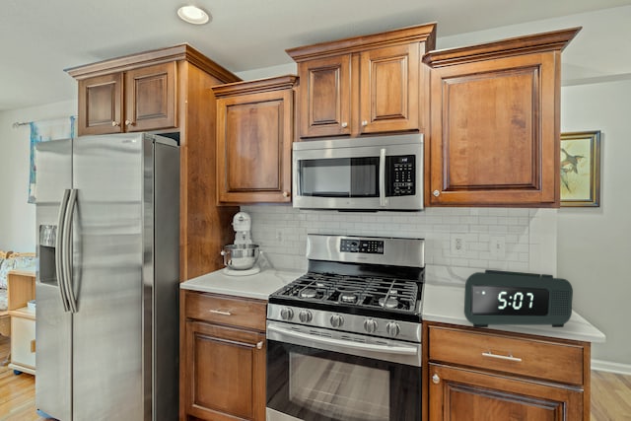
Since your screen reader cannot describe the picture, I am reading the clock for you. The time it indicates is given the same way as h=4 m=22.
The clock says h=5 m=7
